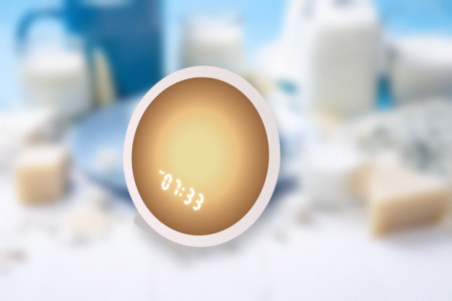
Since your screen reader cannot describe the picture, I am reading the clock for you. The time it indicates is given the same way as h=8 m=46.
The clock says h=7 m=33
